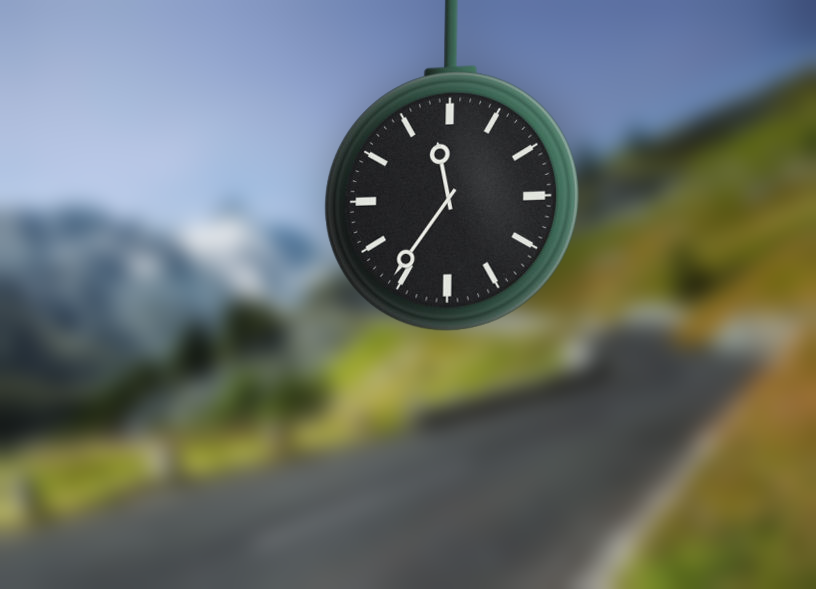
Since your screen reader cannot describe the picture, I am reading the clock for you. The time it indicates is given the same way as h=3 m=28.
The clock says h=11 m=36
